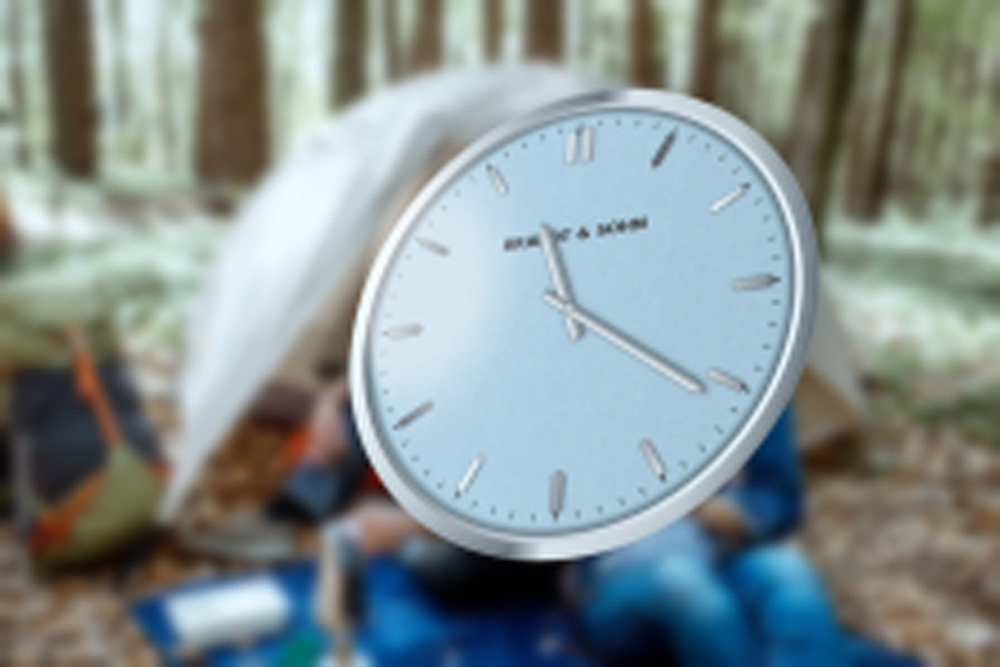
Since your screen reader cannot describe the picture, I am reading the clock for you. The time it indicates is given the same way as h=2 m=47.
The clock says h=11 m=21
